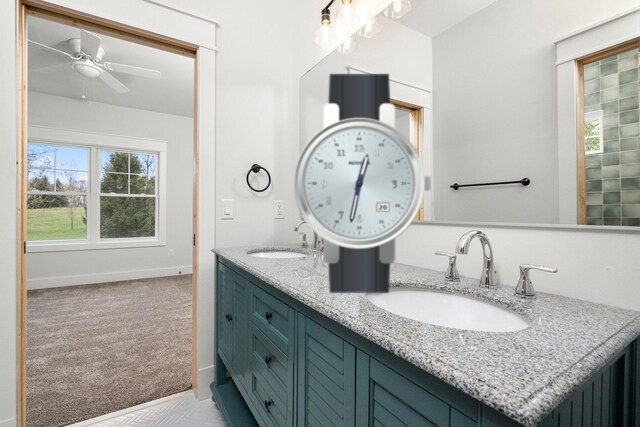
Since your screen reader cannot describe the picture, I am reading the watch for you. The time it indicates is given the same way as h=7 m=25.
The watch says h=12 m=32
